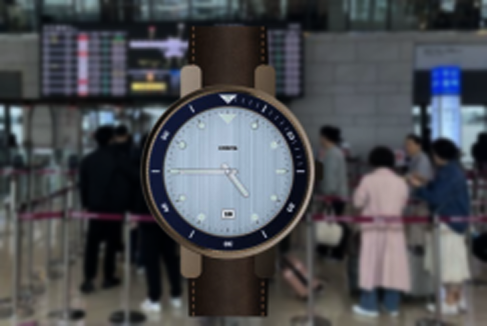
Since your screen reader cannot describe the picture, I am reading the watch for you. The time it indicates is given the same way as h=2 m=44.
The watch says h=4 m=45
